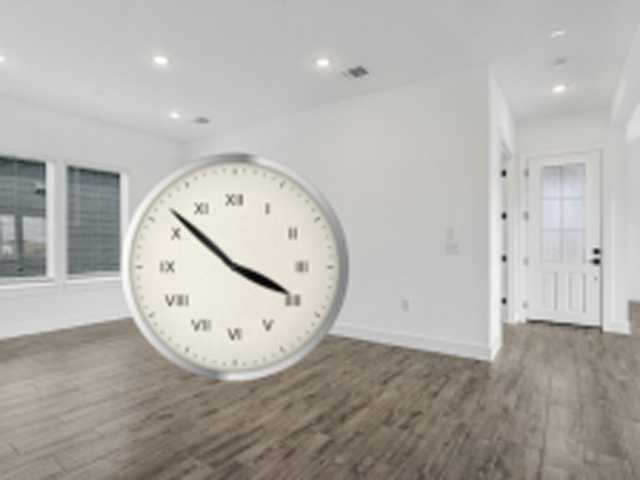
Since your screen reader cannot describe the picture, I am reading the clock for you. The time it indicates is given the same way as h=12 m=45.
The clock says h=3 m=52
